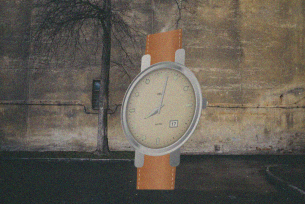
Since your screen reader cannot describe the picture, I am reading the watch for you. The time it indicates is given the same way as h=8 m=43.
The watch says h=8 m=2
